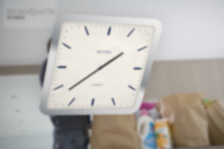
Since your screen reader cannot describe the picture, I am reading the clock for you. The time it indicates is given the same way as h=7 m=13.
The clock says h=1 m=38
